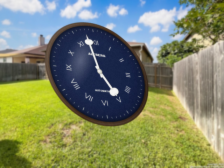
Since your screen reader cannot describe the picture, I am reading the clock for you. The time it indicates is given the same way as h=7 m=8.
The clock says h=4 m=58
